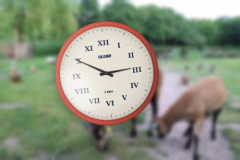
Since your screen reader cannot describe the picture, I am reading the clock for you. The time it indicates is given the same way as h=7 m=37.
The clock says h=2 m=50
